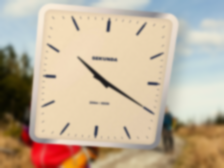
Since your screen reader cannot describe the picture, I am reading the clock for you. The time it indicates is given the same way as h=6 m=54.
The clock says h=10 m=20
